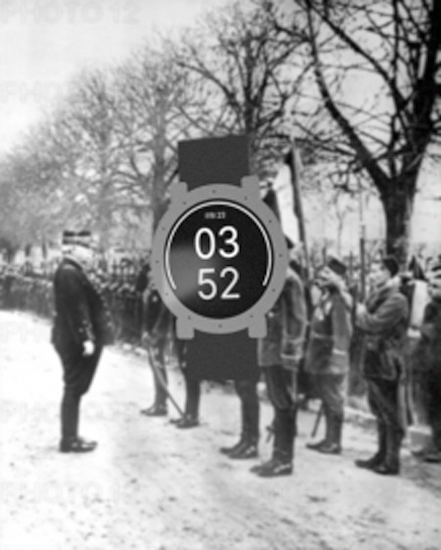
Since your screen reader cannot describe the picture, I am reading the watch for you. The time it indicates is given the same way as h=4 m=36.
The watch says h=3 m=52
